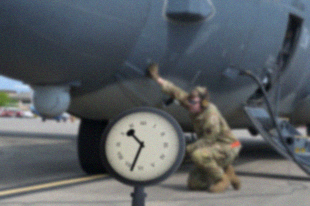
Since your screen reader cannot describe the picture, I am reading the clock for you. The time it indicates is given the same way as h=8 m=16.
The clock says h=10 m=33
